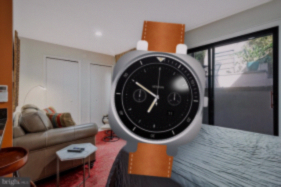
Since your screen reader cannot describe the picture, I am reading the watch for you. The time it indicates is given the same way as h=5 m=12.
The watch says h=6 m=50
